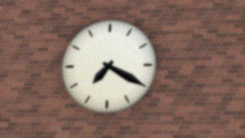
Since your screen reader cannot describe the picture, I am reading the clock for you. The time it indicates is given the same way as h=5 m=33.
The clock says h=7 m=20
